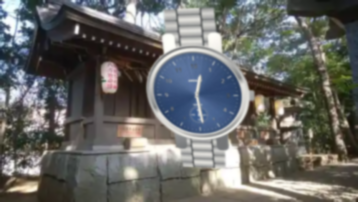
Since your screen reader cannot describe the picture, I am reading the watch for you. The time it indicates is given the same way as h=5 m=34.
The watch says h=12 m=29
